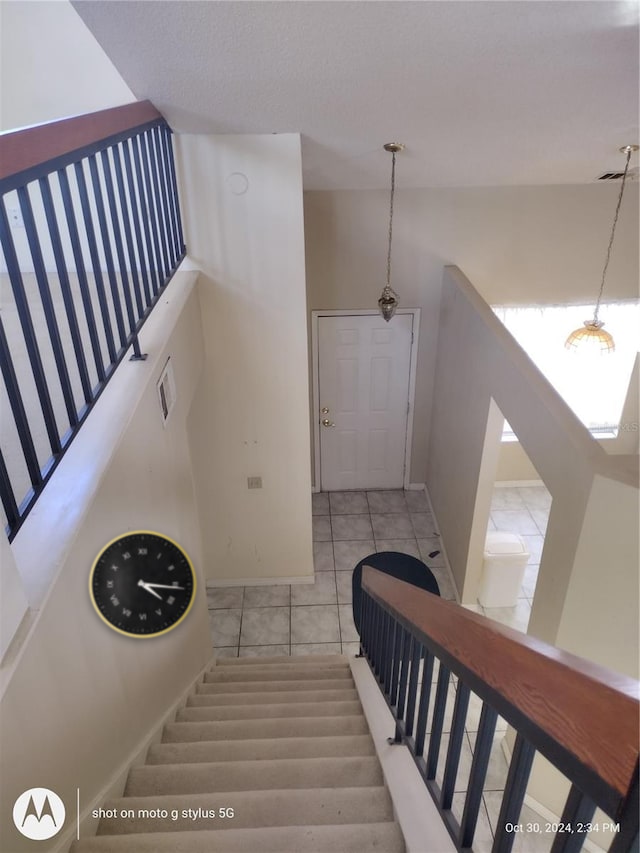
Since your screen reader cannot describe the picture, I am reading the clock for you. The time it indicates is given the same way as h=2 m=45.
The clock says h=4 m=16
